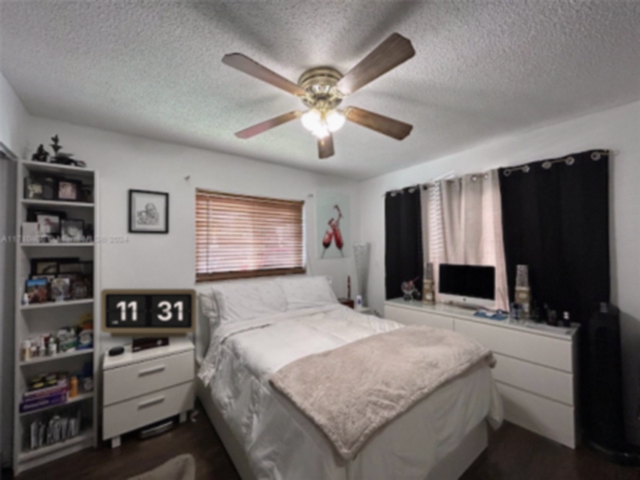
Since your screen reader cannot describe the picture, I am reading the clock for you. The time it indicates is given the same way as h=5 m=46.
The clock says h=11 m=31
